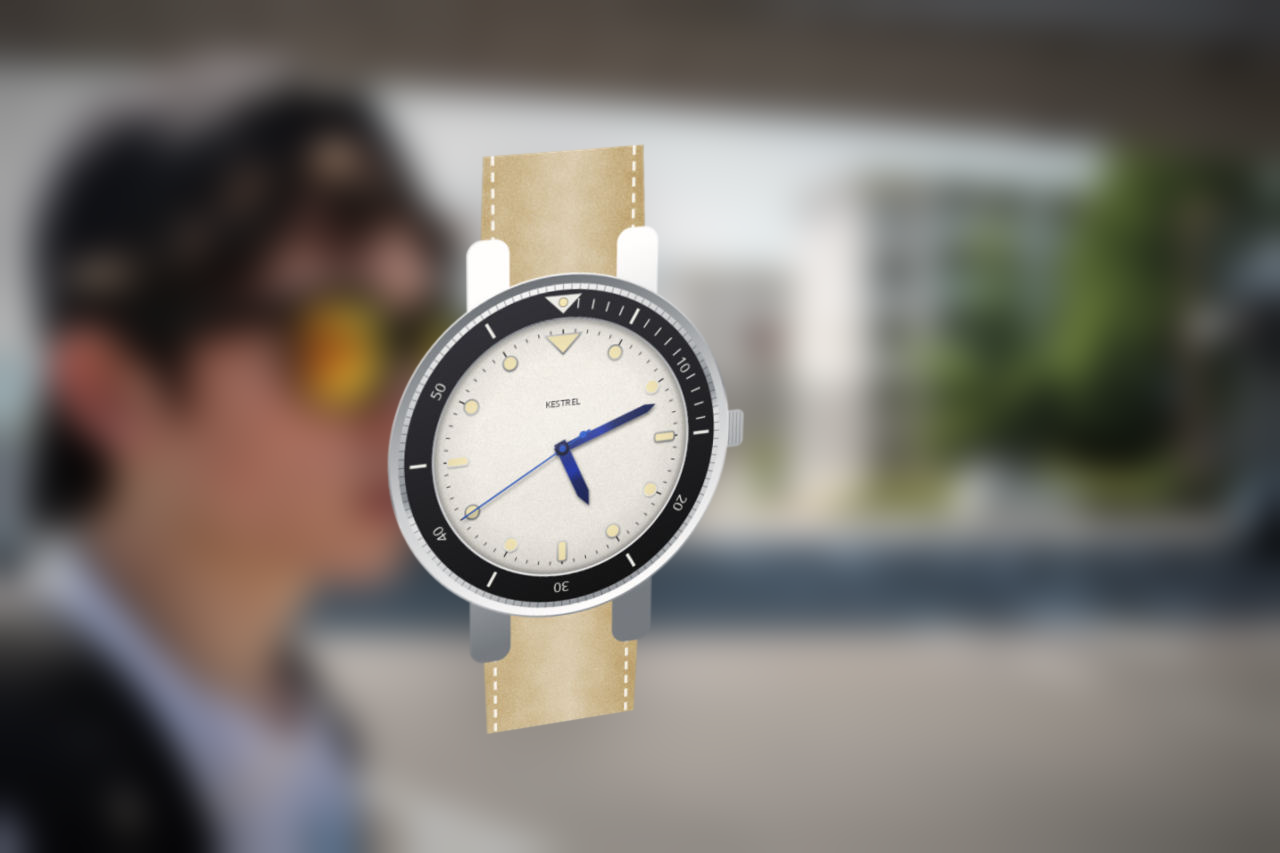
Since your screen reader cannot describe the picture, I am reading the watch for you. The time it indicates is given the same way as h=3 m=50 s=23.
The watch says h=5 m=11 s=40
